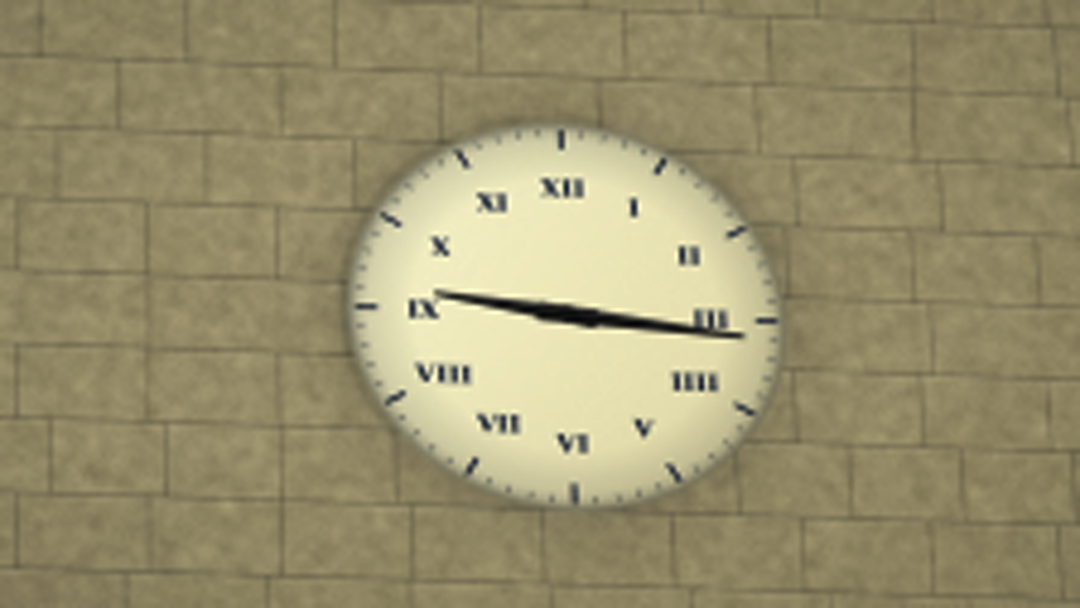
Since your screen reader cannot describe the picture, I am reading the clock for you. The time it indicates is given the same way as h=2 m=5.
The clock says h=9 m=16
